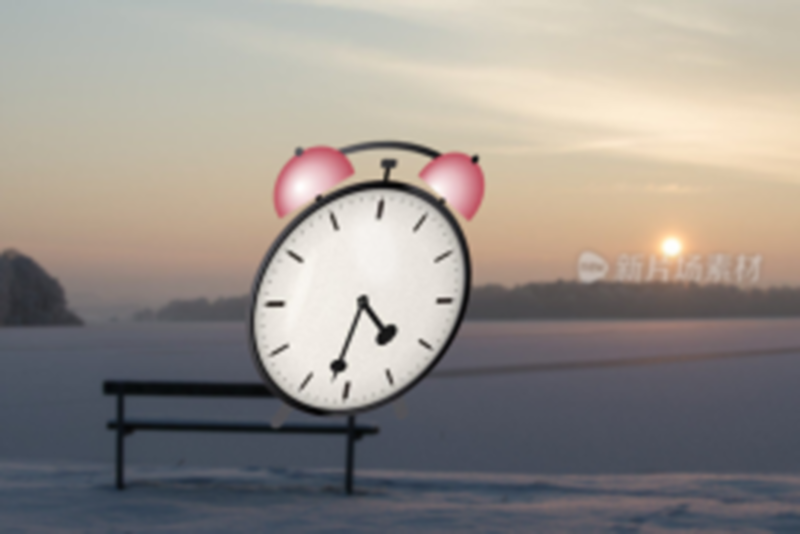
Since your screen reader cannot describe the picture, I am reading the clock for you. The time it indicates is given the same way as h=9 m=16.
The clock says h=4 m=32
